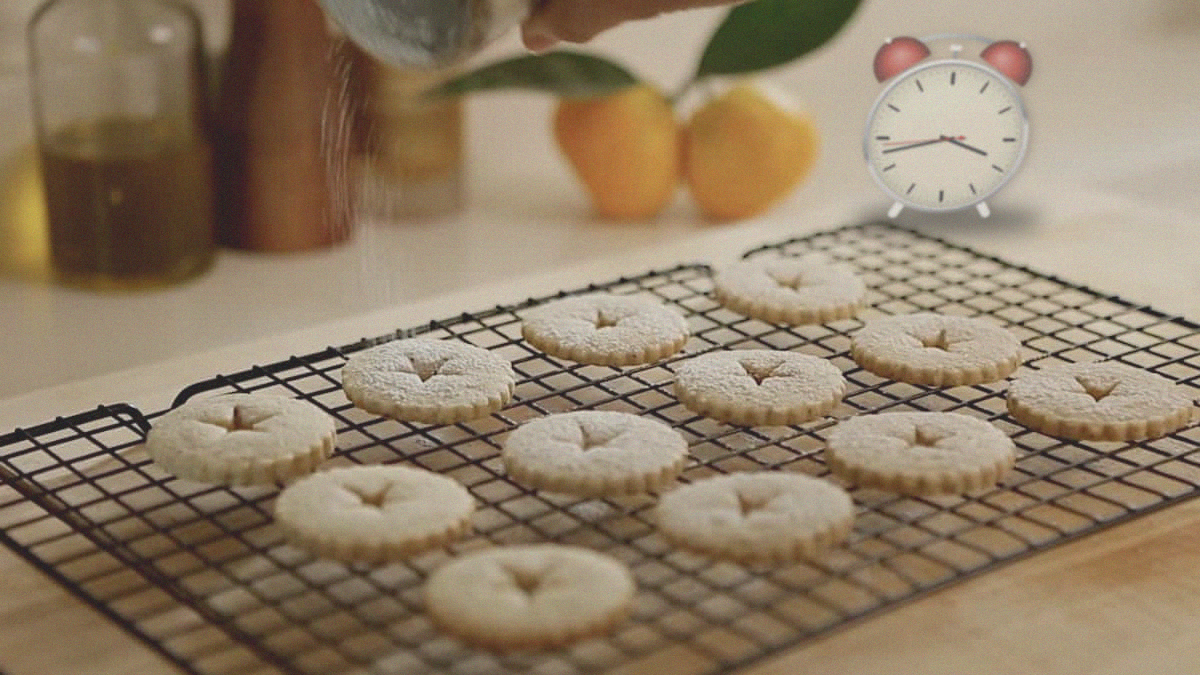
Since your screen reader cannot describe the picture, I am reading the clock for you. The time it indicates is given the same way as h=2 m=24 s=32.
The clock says h=3 m=42 s=44
